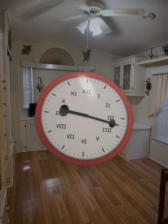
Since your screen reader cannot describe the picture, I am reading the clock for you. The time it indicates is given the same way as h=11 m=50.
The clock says h=9 m=17
